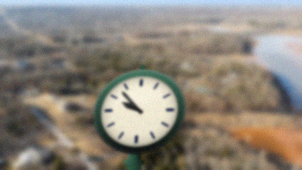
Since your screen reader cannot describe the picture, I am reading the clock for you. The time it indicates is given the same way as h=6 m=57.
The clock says h=9 m=53
